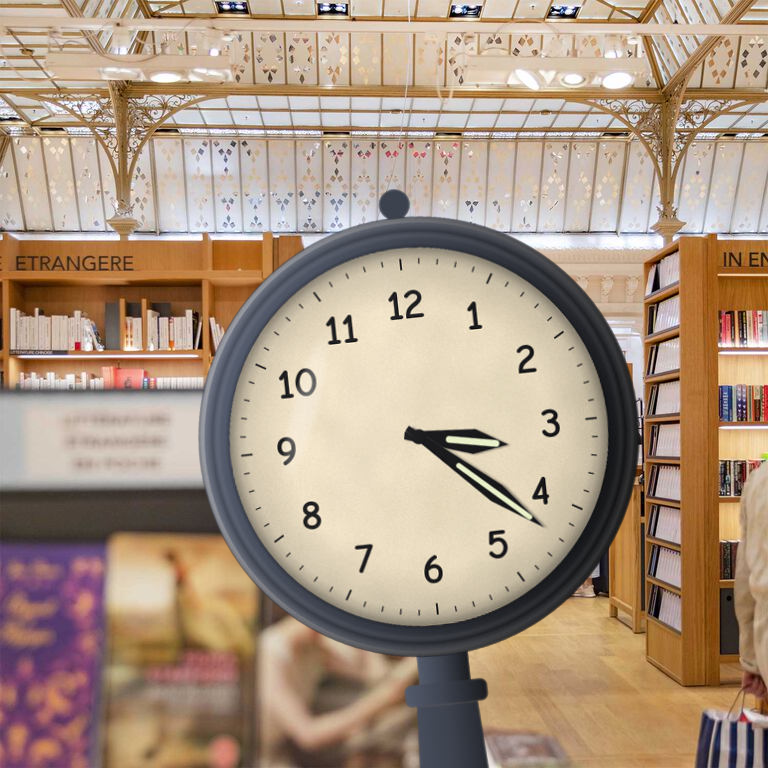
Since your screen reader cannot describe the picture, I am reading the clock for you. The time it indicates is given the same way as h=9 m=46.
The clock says h=3 m=22
